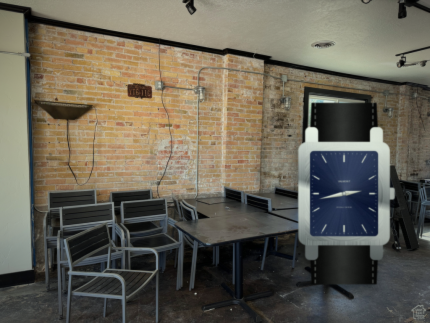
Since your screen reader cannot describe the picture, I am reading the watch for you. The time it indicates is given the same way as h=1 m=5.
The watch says h=2 m=43
